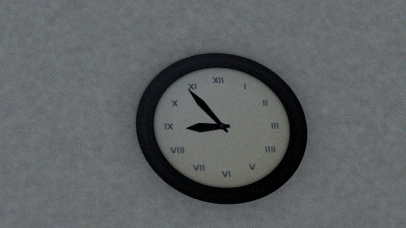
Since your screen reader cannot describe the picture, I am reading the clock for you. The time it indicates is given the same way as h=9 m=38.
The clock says h=8 m=54
